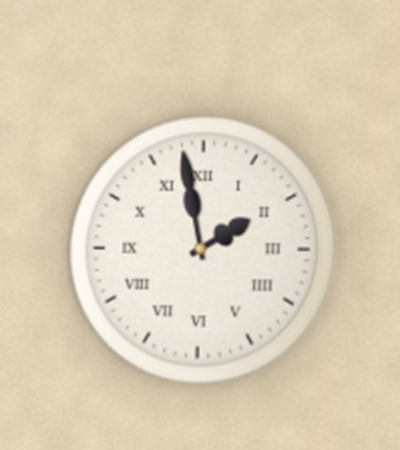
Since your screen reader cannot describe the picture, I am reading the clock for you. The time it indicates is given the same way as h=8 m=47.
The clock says h=1 m=58
